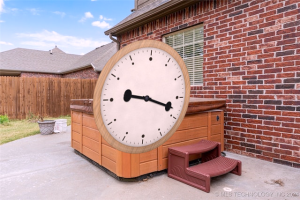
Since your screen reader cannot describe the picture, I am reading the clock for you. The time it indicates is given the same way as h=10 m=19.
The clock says h=9 m=18
